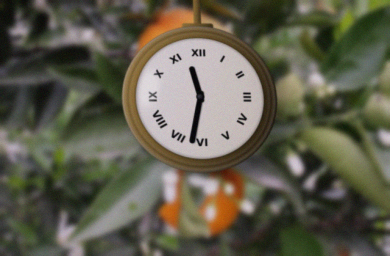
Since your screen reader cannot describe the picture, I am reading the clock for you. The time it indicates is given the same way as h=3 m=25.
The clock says h=11 m=32
